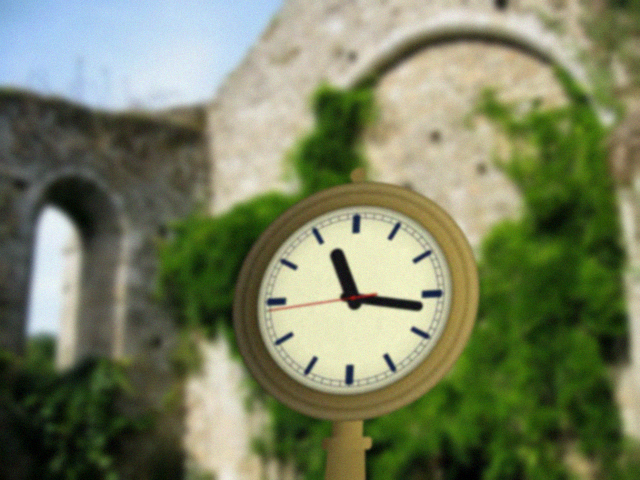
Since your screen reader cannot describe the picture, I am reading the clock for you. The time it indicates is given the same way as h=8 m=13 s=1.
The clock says h=11 m=16 s=44
